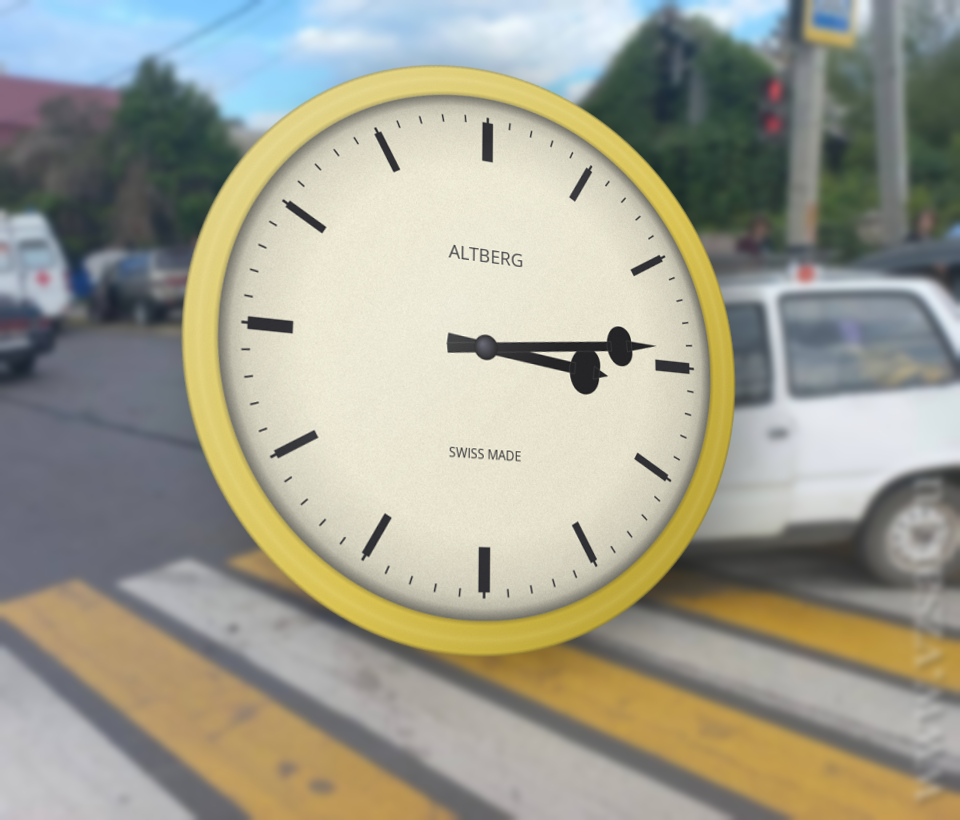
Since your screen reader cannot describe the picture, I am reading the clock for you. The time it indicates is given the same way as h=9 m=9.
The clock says h=3 m=14
